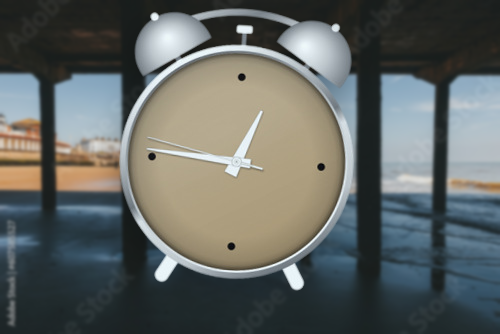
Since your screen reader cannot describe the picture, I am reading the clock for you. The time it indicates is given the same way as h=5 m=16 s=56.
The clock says h=12 m=45 s=47
